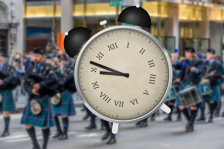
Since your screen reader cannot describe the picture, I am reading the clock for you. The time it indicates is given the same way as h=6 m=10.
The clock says h=9 m=52
